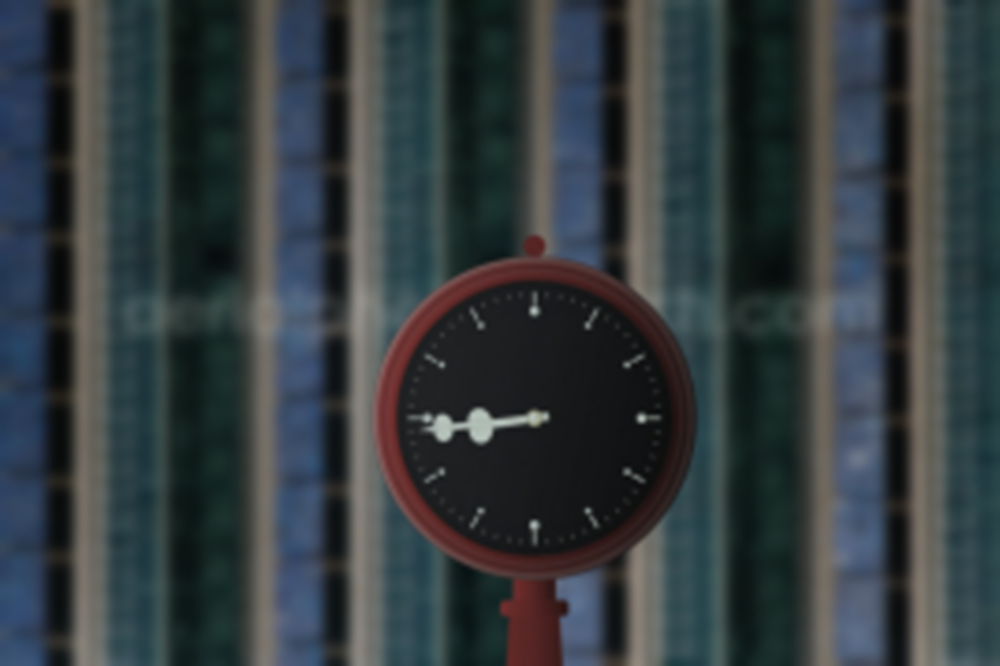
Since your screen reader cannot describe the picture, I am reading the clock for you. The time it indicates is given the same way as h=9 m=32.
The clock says h=8 m=44
